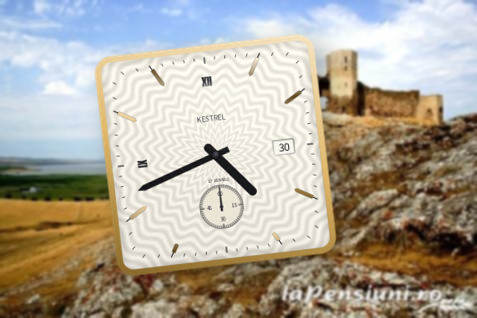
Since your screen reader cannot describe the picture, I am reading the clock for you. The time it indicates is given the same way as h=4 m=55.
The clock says h=4 m=42
